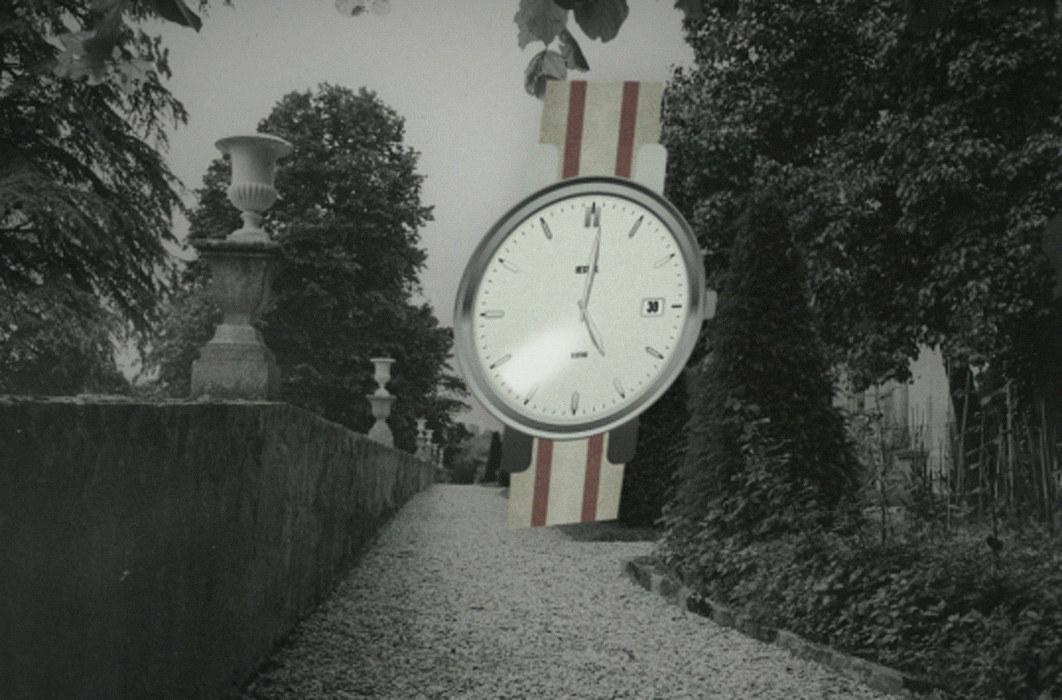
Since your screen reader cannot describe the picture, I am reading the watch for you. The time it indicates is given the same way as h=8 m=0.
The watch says h=5 m=1
